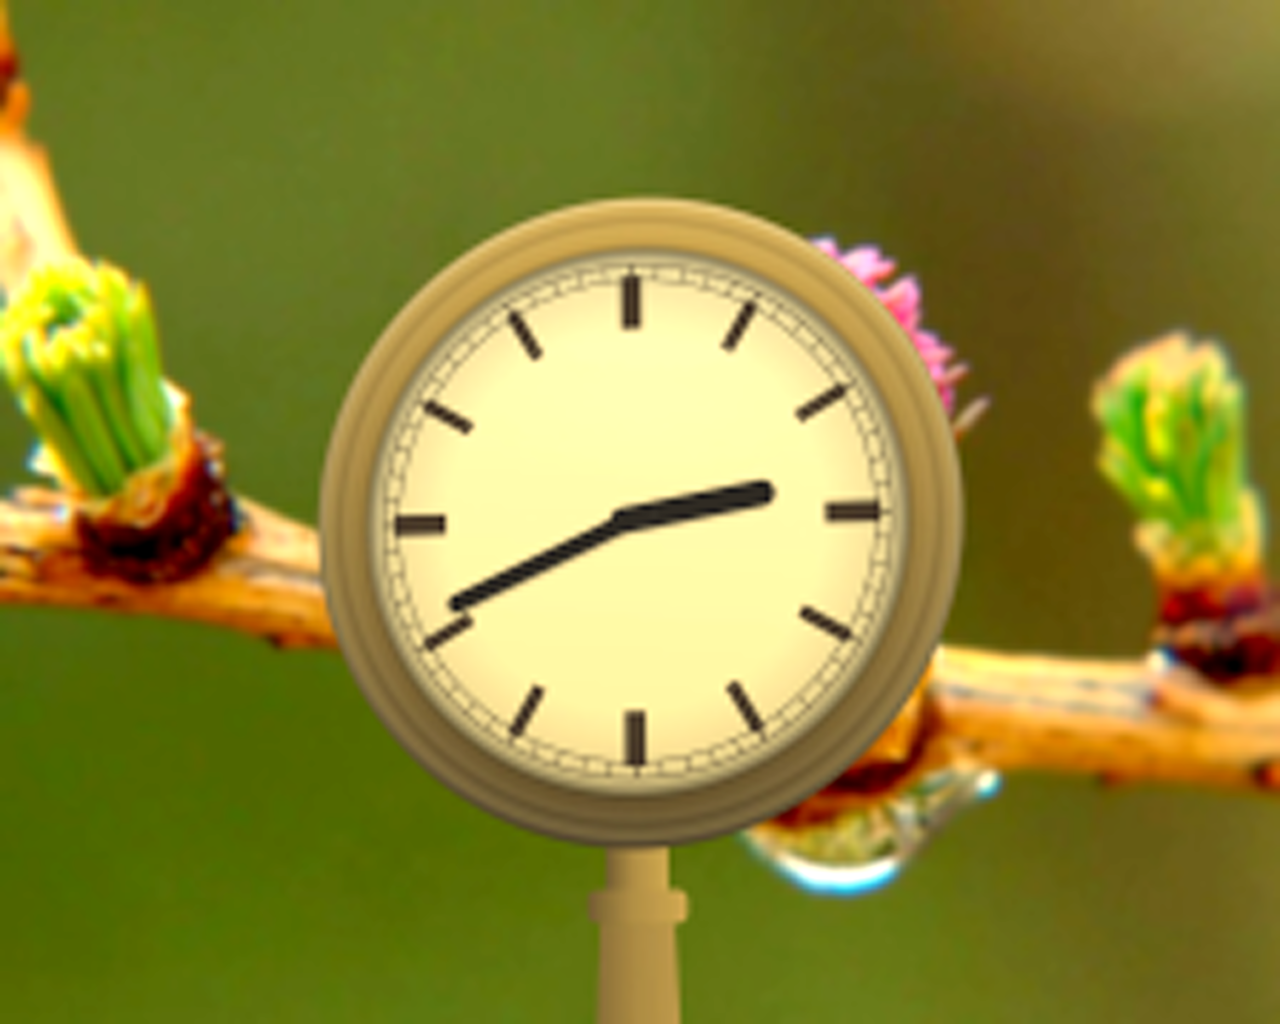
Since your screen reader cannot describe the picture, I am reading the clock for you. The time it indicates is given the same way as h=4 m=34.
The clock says h=2 m=41
